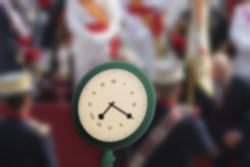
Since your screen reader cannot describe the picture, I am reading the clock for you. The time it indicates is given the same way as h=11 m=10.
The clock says h=7 m=20
